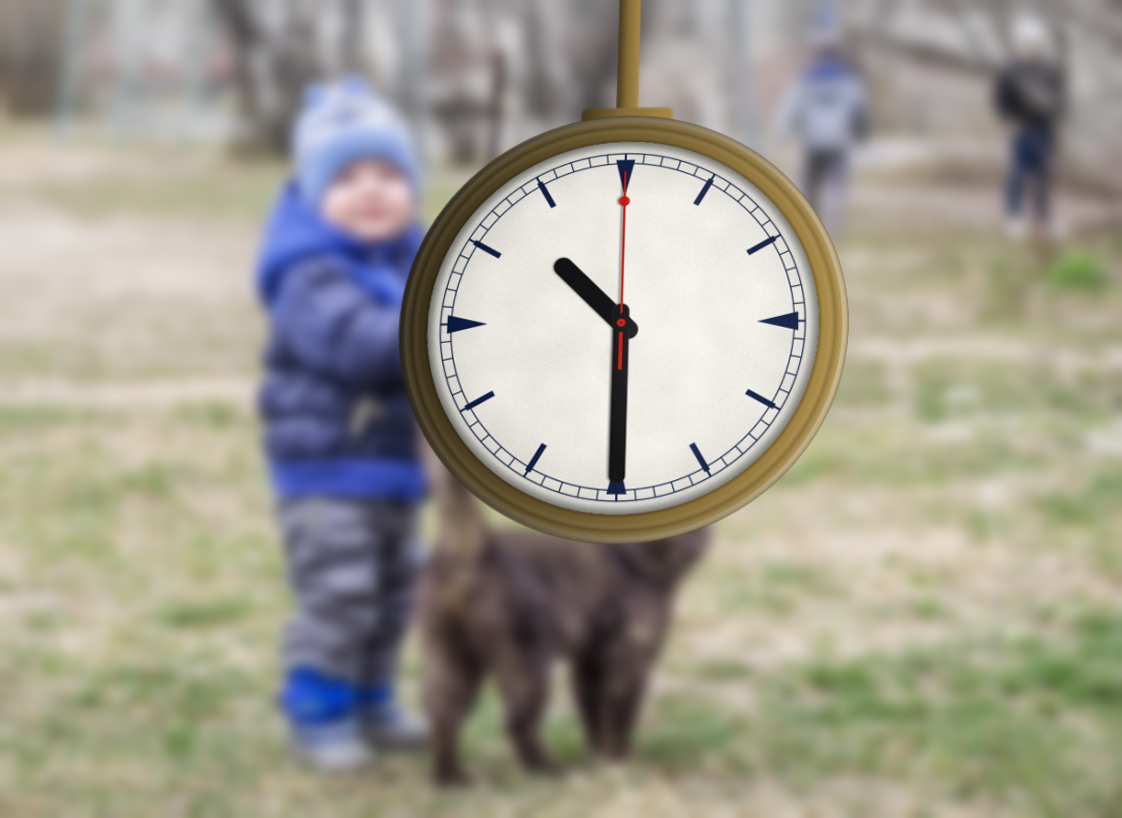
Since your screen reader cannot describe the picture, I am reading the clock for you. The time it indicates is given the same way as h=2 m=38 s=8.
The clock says h=10 m=30 s=0
